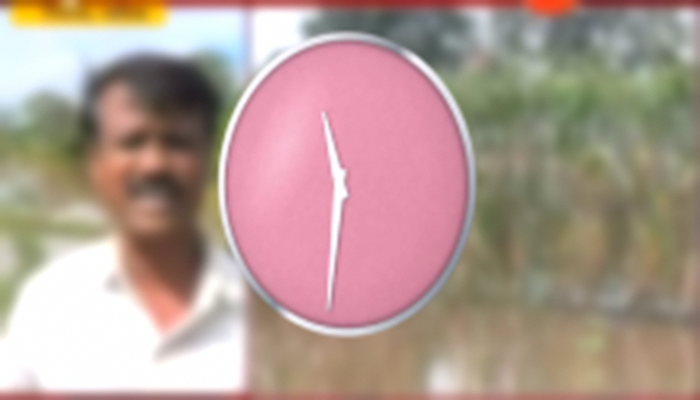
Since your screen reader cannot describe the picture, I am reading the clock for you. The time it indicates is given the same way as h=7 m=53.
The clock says h=11 m=31
